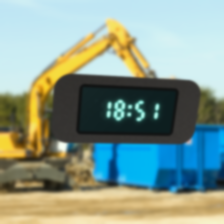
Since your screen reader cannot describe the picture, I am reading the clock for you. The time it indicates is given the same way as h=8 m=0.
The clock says h=18 m=51
